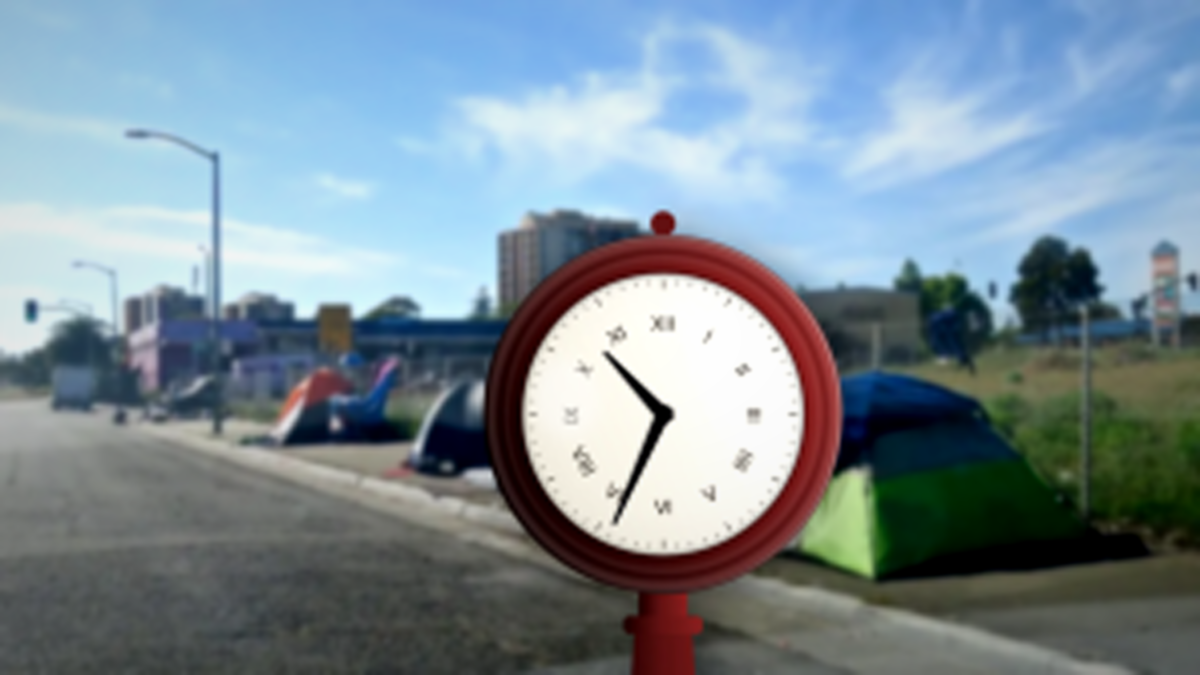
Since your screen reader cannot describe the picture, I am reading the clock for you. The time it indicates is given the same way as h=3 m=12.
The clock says h=10 m=34
